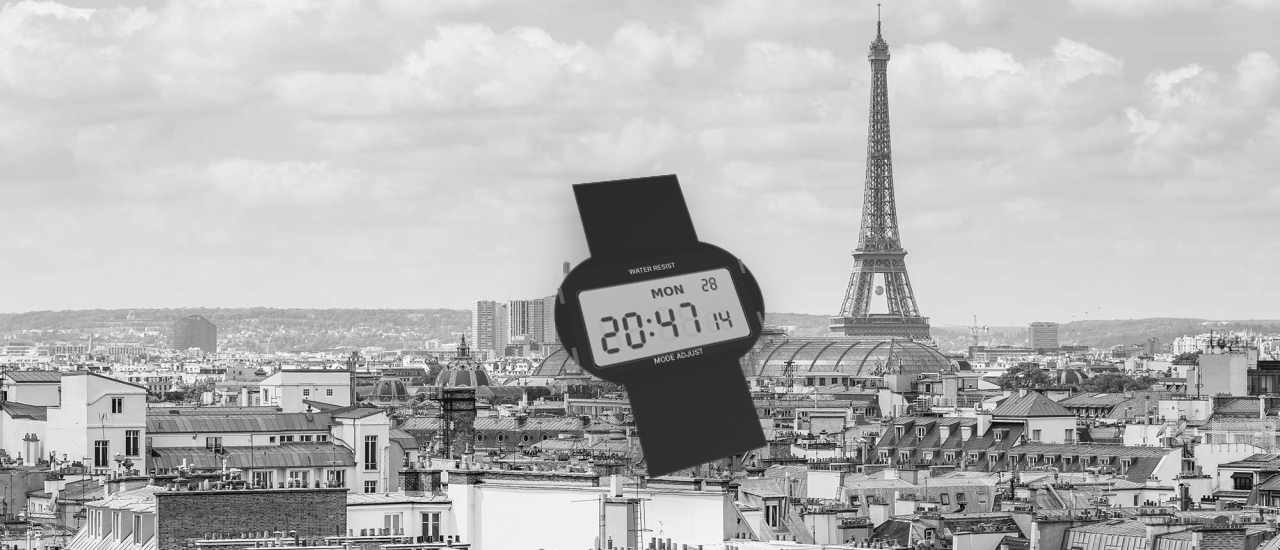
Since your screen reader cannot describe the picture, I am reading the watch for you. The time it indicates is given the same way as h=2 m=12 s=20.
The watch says h=20 m=47 s=14
